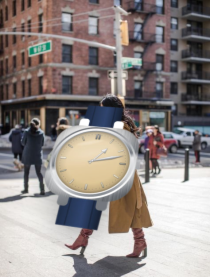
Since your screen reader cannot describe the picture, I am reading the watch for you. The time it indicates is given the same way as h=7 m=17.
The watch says h=1 m=12
